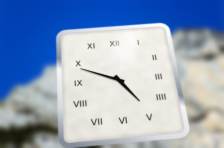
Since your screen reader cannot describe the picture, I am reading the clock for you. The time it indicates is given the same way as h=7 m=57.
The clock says h=4 m=49
